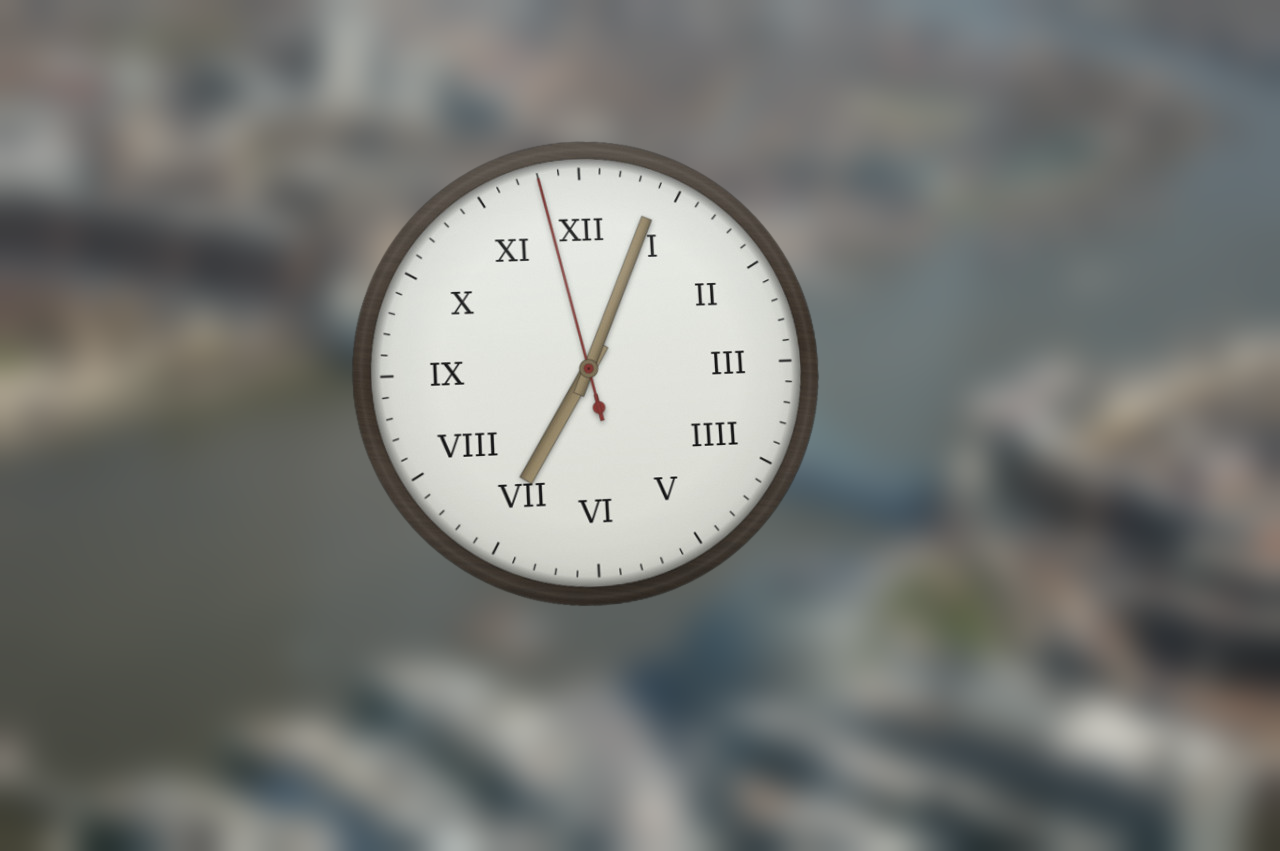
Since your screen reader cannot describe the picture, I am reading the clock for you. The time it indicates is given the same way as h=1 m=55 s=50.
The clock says h=7 m=3 s=58
